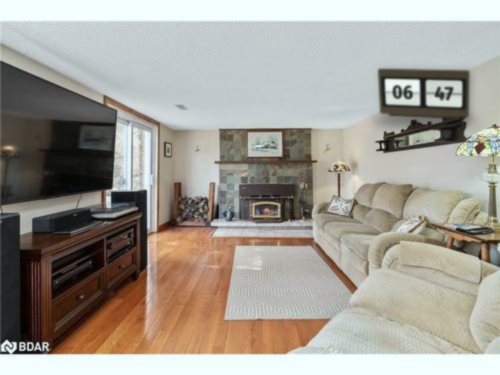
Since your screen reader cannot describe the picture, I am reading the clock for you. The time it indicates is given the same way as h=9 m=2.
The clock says h=6 m=47
